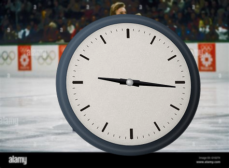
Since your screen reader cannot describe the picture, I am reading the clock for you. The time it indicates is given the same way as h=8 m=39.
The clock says h=9 m=16
